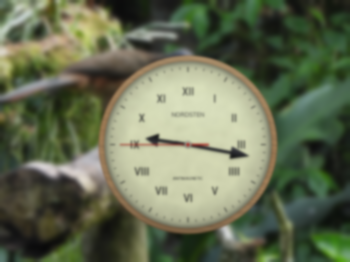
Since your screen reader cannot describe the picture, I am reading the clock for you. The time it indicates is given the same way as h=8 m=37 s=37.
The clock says h=9 m=16 s=45
